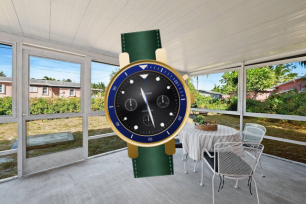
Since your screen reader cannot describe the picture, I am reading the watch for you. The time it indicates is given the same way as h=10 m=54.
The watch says h=11 m=28
